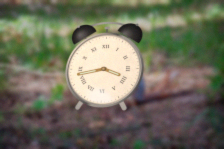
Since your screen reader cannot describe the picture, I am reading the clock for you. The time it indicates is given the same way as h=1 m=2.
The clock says h=3 m=43
